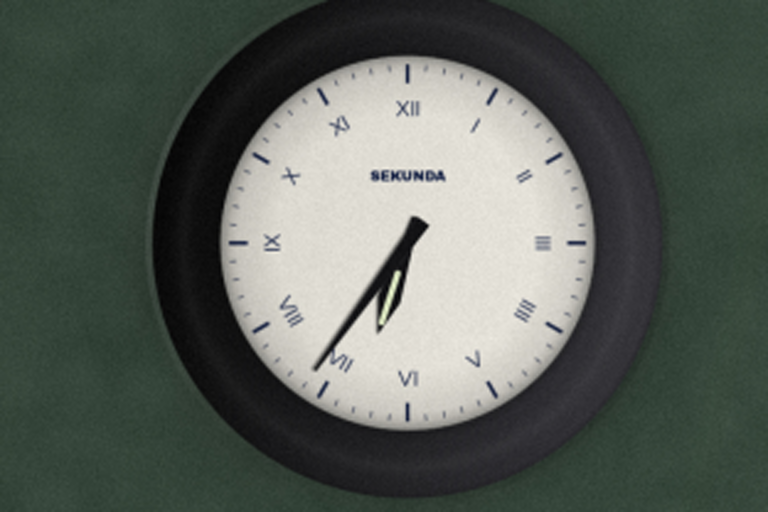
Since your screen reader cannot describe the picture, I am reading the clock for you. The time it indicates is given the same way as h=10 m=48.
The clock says h=6 m=36
